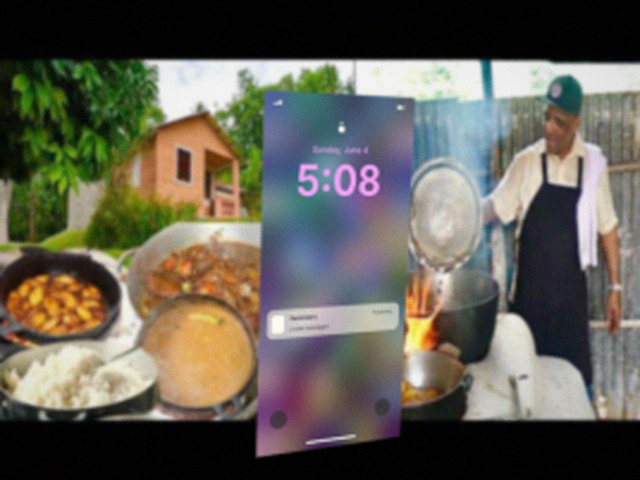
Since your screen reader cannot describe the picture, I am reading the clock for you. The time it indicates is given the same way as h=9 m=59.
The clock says h=5 m=8
